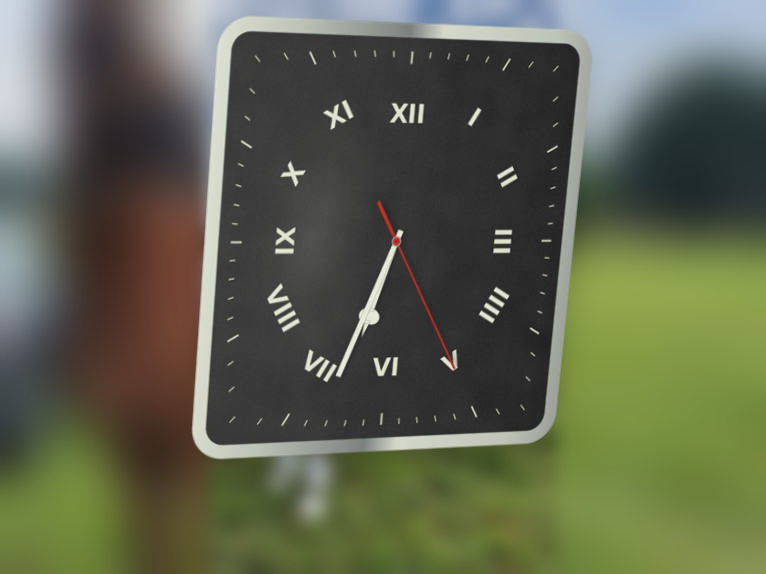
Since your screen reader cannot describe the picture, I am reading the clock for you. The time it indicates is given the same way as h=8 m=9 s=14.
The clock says h=6 m=33 s=25
